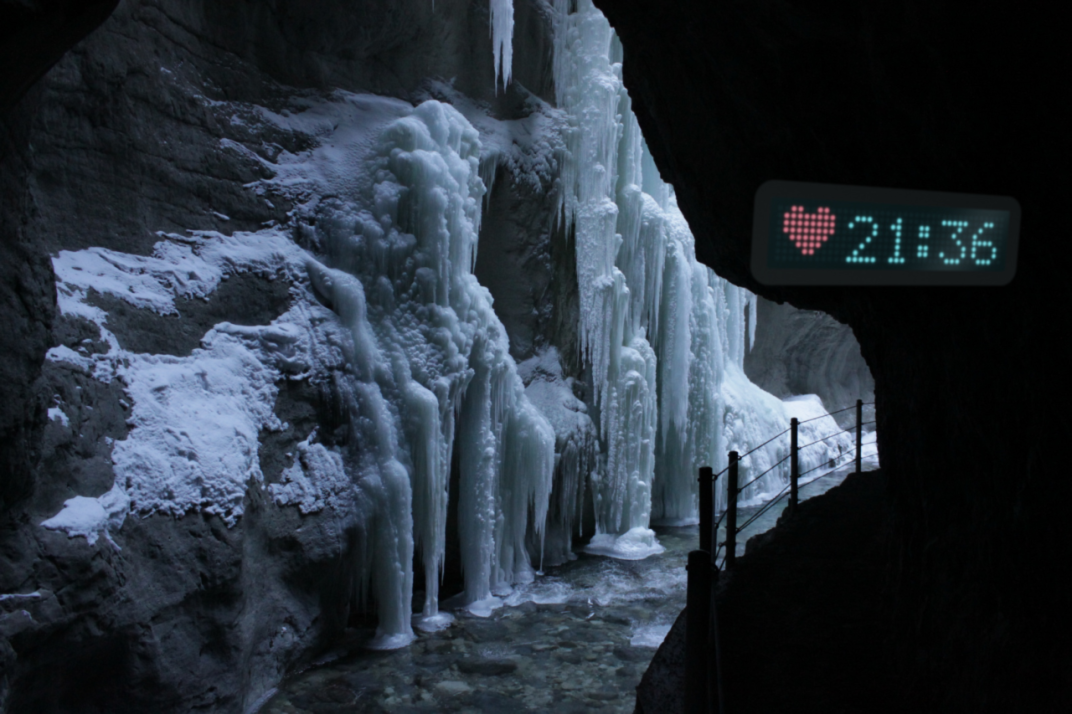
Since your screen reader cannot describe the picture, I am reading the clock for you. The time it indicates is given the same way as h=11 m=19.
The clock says h=21 m=36
